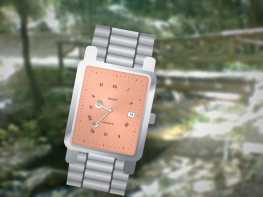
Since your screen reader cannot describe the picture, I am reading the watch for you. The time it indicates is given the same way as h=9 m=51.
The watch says h=9 m=36
